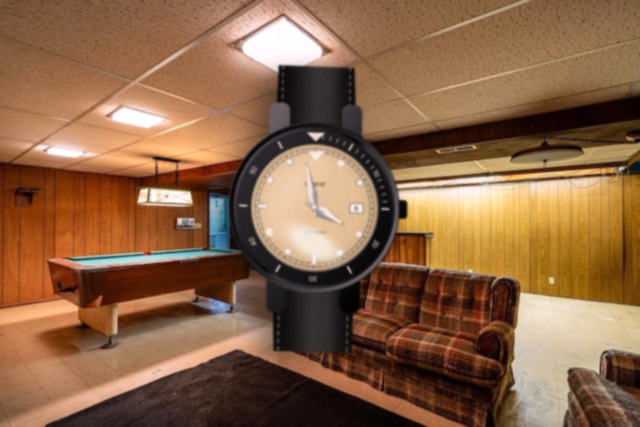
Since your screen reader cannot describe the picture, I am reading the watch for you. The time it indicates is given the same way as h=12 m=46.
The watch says h=3 m=58
